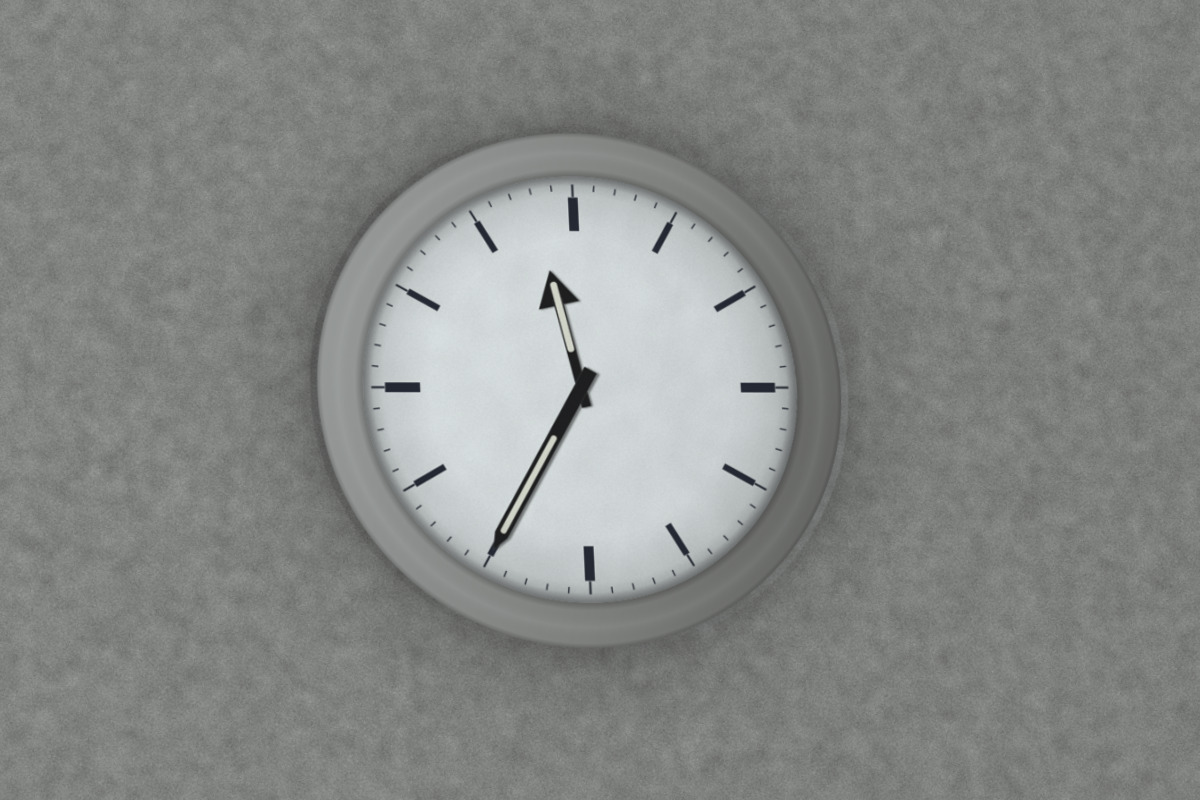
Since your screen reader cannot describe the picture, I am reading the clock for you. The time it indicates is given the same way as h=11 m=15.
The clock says h=11 m=35
